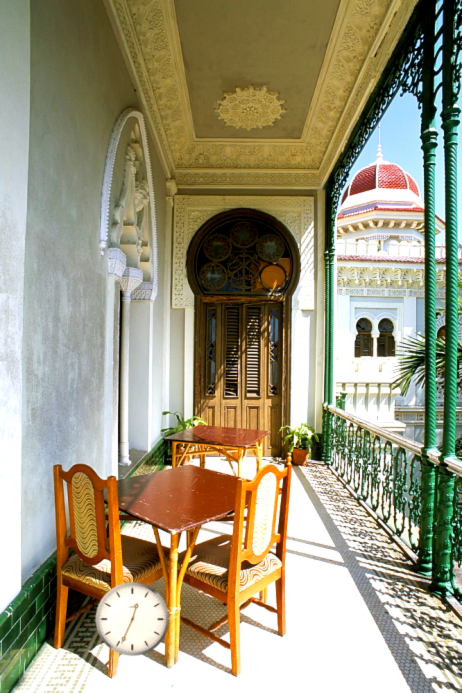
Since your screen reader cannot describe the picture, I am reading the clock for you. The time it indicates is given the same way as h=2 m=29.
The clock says h=12 m=34
